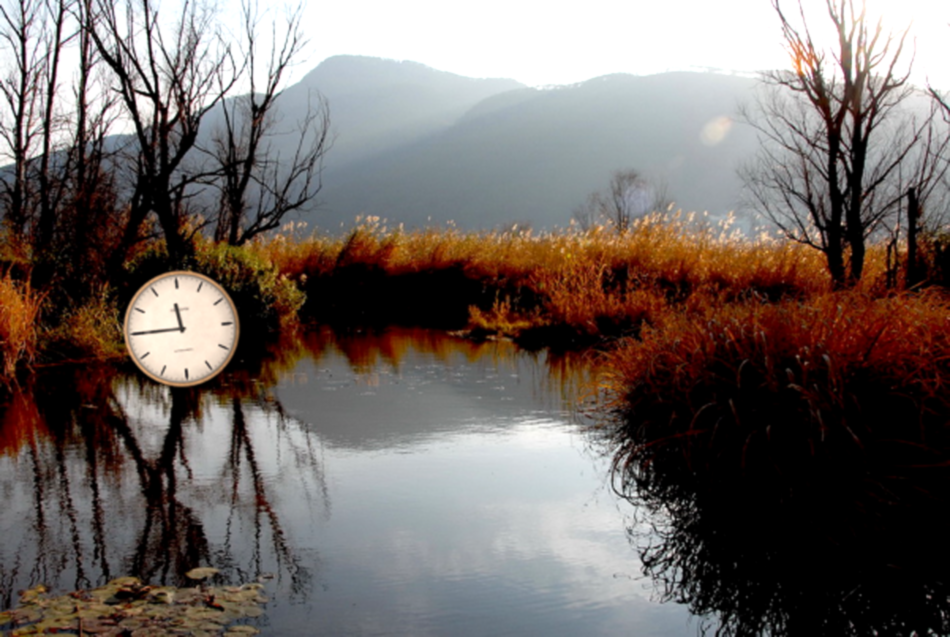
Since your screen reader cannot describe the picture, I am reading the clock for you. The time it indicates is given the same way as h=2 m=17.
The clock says h=11 m=45
